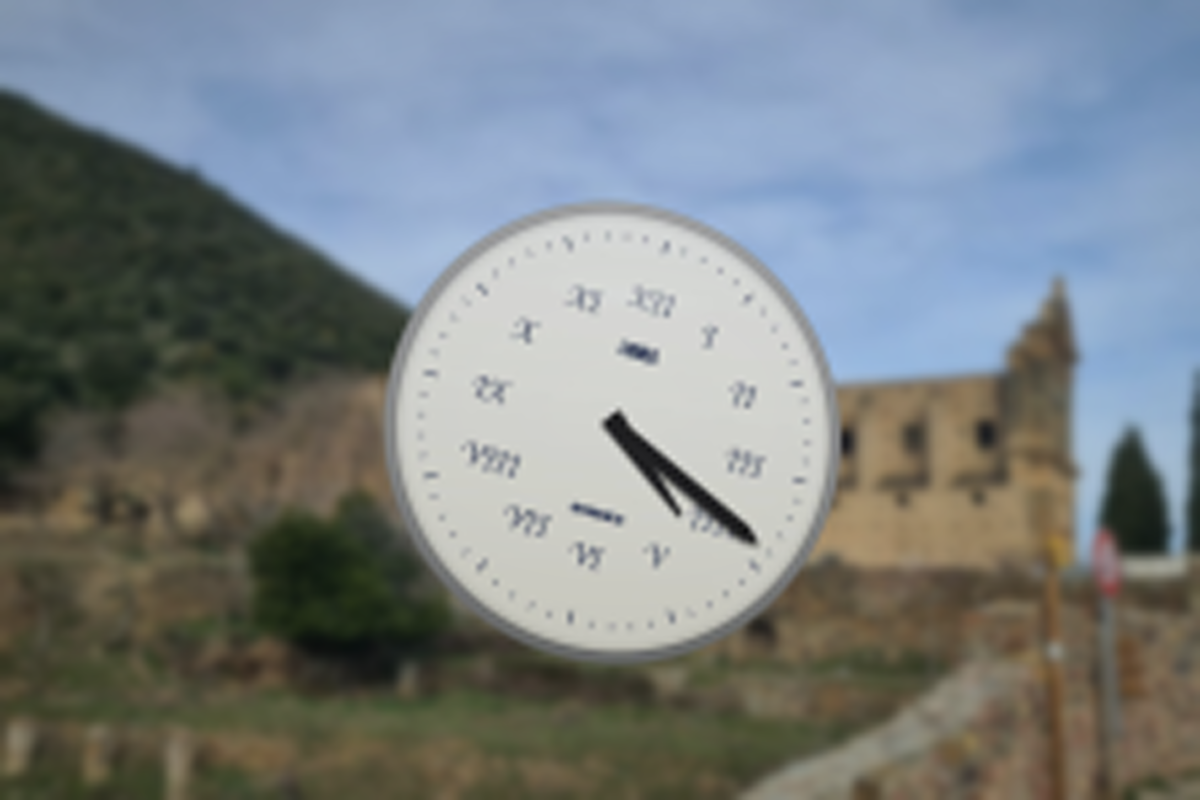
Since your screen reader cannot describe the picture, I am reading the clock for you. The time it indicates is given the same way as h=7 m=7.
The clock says h=4 m=19
